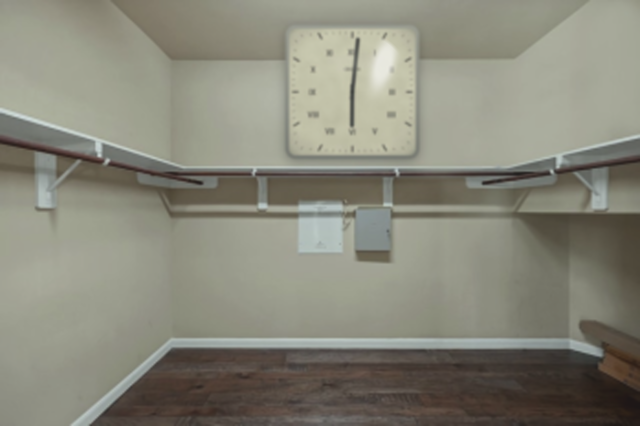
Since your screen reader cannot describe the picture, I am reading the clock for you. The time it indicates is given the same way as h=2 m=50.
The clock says h=6 m=1
